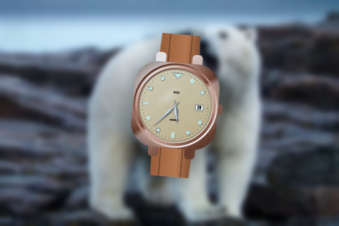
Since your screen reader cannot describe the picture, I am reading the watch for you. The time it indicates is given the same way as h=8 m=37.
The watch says h=5 m=37
